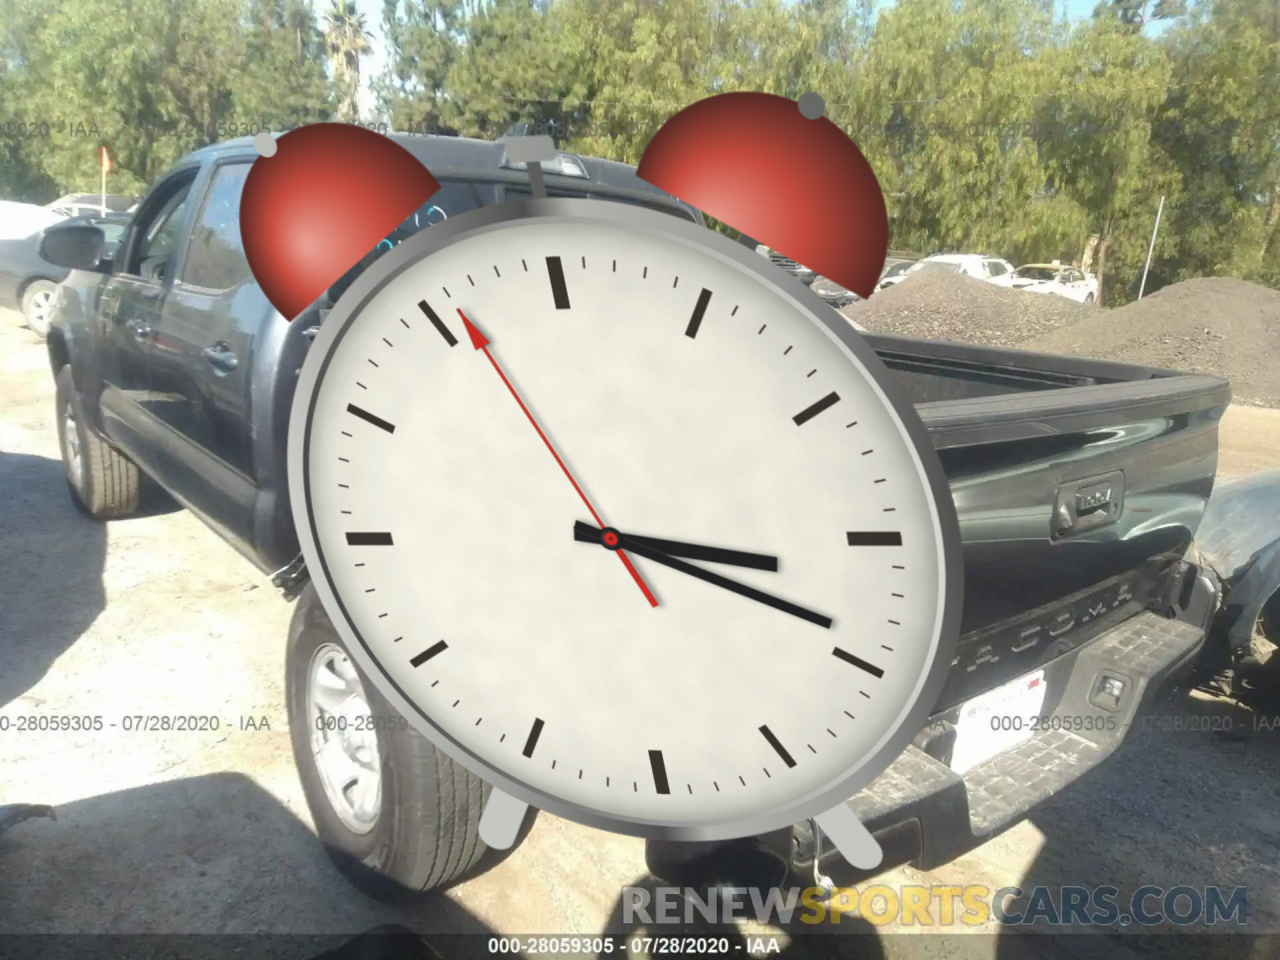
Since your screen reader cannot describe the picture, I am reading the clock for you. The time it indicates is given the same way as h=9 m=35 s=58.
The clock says h=3 m=18 s=56
